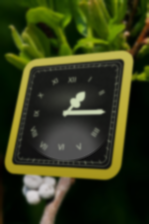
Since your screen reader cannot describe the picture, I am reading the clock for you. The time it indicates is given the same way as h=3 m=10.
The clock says h=1 m=15
